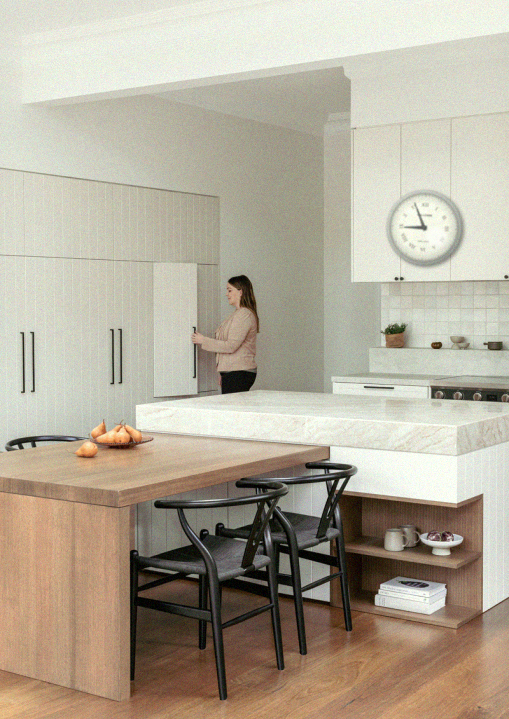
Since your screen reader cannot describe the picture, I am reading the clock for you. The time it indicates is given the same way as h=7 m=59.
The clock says h=8 m=56
